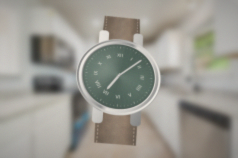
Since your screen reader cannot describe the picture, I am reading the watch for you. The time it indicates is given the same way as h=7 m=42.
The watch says h=7 m=8
